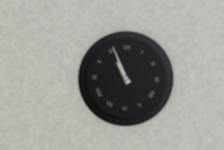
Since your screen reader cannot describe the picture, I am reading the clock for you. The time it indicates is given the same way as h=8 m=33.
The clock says h=10 m=56
